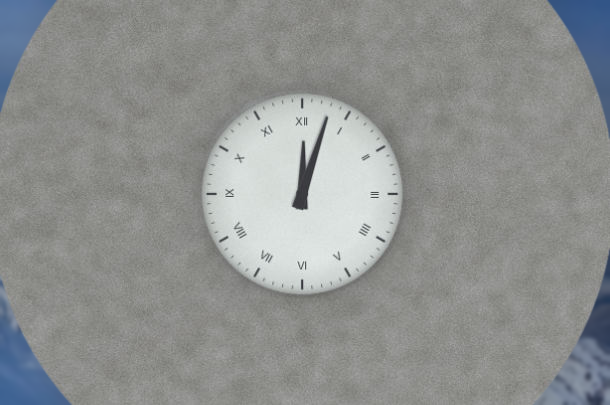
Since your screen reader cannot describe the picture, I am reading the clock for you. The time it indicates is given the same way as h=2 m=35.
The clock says h=12 m=3
